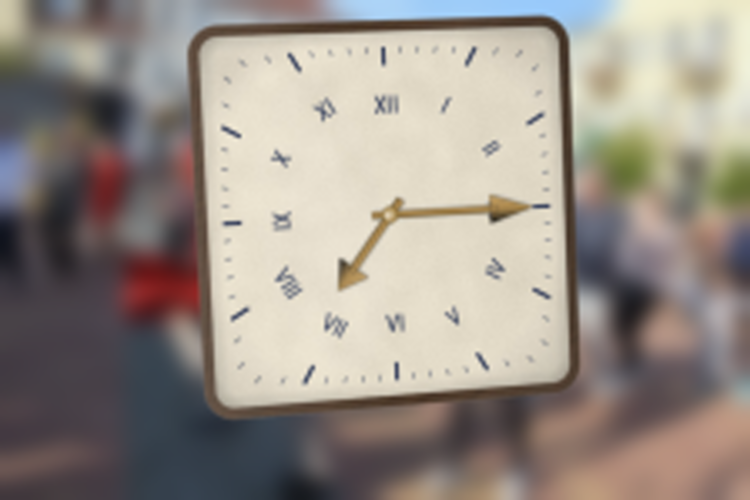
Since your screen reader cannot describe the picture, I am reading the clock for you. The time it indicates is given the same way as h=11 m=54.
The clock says h=7 m=15
